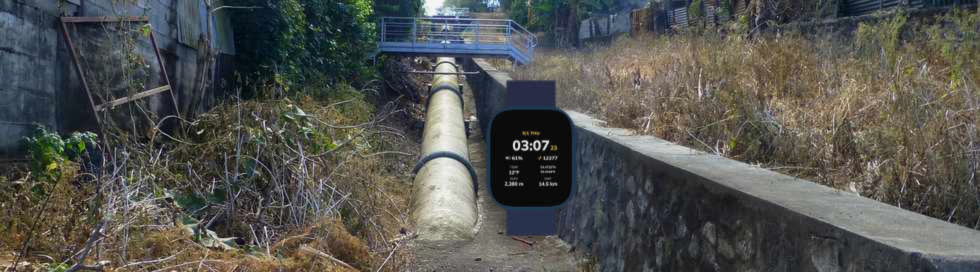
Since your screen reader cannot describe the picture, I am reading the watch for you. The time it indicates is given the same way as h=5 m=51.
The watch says h=3 m=7
